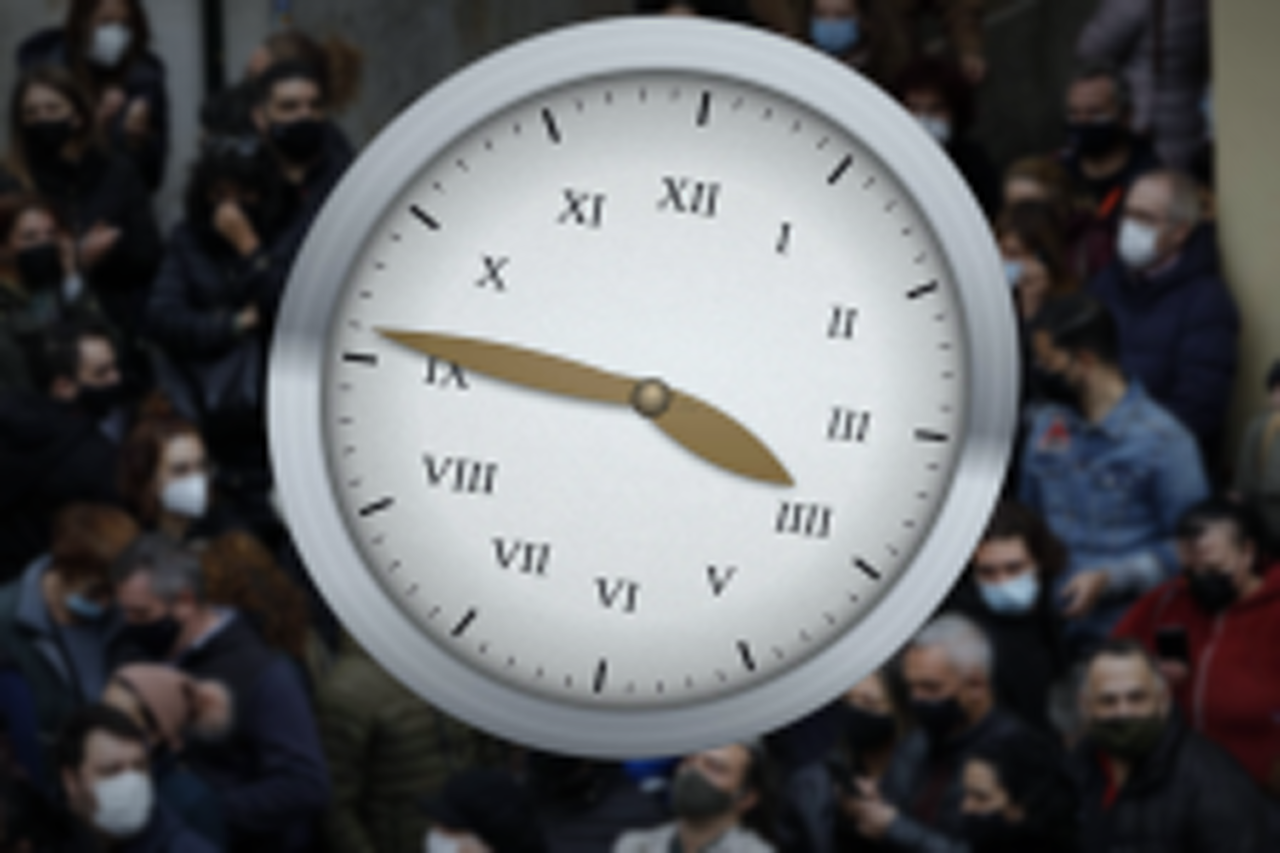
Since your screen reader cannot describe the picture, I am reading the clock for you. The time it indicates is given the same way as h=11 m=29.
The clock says h=3 m=46
